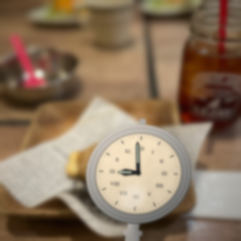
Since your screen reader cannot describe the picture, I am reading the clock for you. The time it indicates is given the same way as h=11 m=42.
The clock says h=8 m=59
